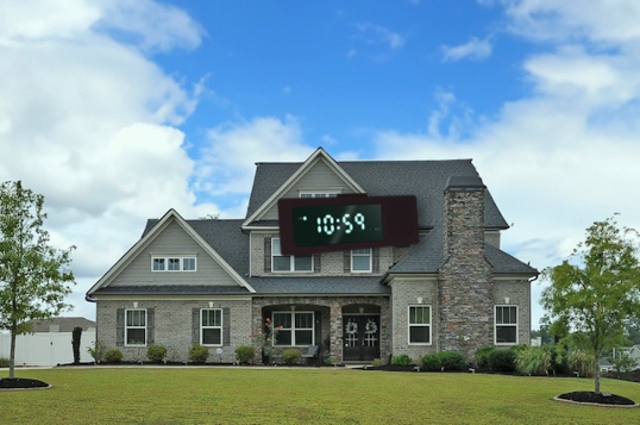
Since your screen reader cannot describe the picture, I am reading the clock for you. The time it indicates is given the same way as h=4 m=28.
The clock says h=10 m=59
